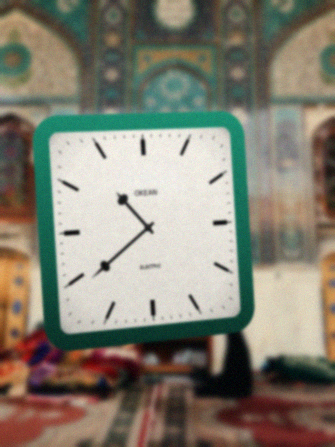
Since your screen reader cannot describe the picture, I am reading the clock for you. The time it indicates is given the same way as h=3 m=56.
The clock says h=10 m=39
